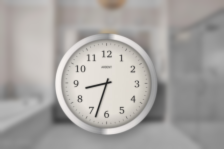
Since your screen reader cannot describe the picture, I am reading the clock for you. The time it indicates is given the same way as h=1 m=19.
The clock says h=8 m=33
